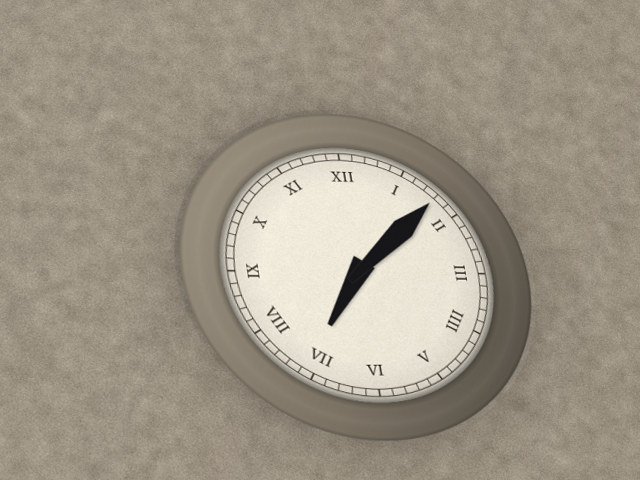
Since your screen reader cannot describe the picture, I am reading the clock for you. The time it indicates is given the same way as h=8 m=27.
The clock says h=7 m=8
